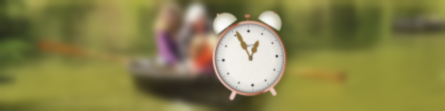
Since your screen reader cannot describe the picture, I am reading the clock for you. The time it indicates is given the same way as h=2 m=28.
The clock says h=12 m=56
